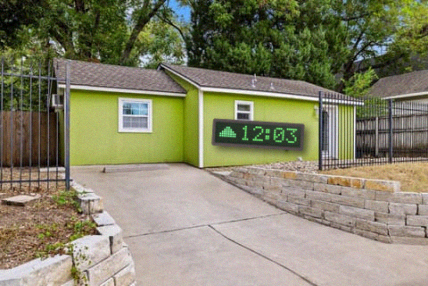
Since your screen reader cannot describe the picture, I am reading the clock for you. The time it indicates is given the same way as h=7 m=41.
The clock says h=12 m=3
